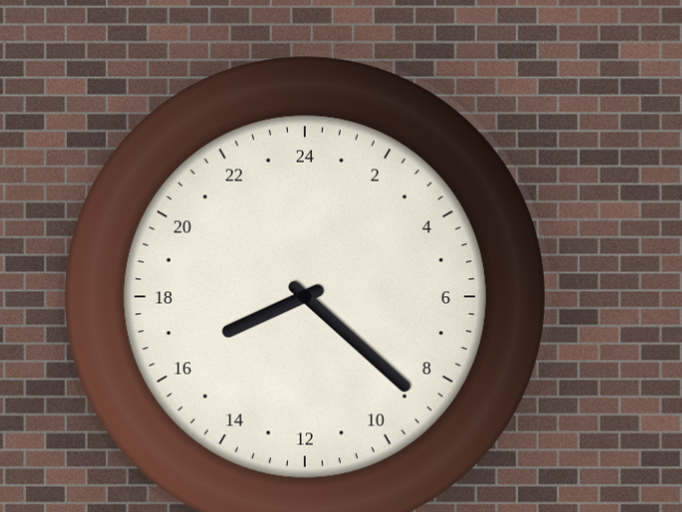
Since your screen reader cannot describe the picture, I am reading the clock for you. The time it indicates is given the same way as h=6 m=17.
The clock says h=16 m=22
